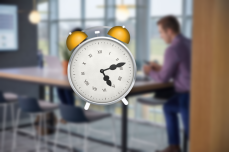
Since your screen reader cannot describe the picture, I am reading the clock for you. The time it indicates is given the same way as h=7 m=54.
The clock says h=5 m=13
